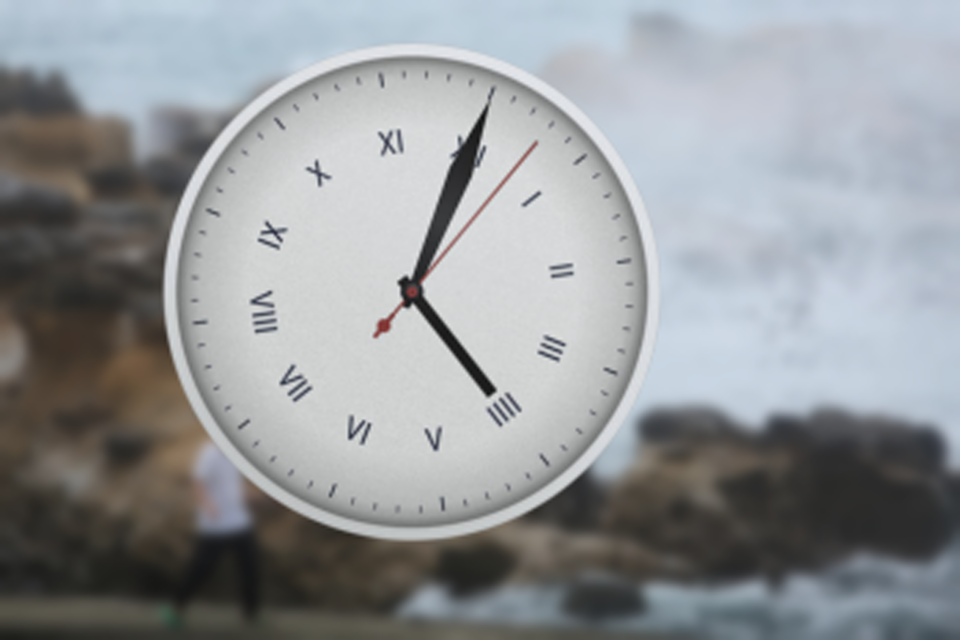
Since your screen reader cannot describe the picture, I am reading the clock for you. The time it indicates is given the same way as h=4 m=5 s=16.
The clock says h=4 m=0 s=3
